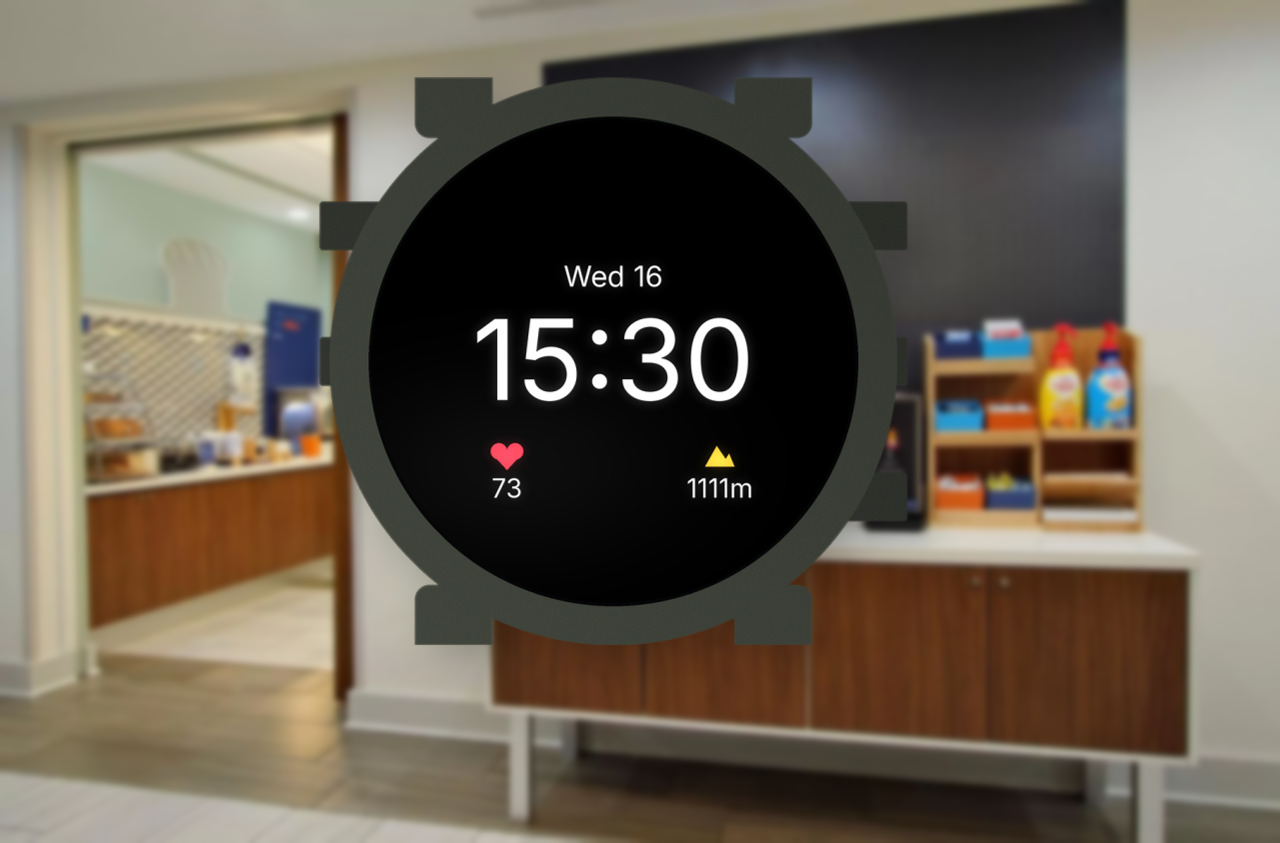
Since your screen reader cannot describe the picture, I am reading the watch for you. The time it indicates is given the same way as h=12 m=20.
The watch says h=15 m=30
